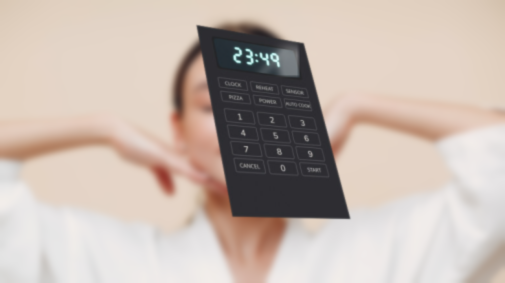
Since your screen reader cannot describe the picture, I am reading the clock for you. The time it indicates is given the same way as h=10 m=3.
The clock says h=23 m=49
